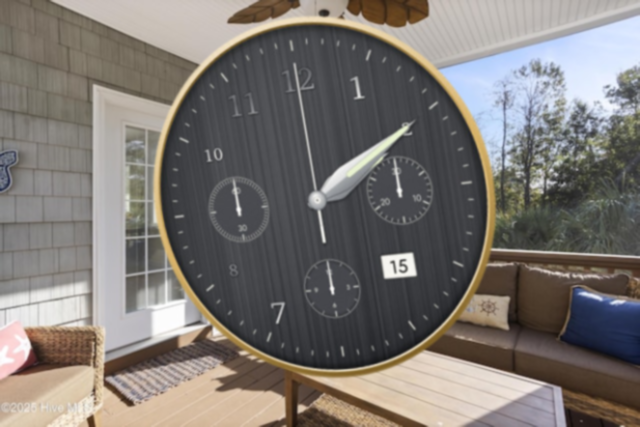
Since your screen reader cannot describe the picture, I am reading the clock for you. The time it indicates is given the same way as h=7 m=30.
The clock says h=2 m=10
